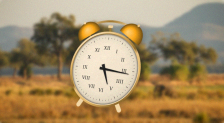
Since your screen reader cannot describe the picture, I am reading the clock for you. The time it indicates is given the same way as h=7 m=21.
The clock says h=5 m=16
